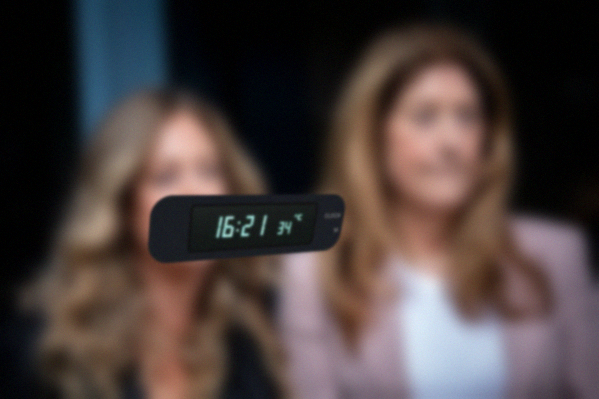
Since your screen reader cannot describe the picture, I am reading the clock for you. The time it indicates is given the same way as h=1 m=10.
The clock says h=16 m=21
